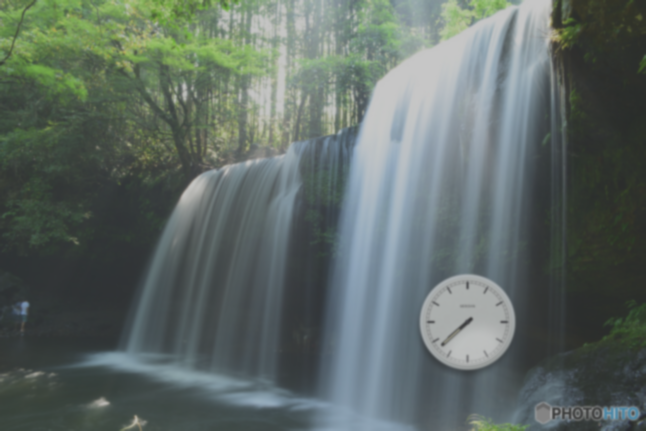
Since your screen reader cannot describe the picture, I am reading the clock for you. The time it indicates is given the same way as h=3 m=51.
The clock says h=7 m=38
